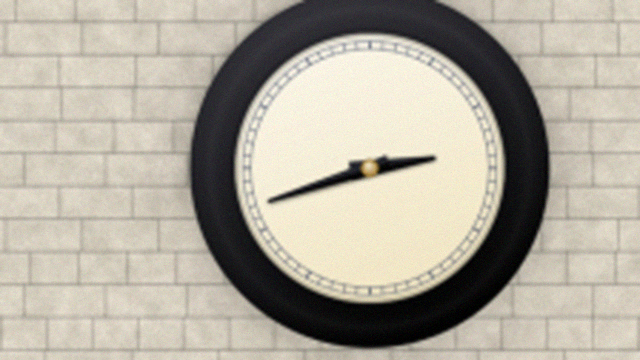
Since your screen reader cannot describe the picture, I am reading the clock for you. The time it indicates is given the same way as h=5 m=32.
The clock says h=2 m=42
